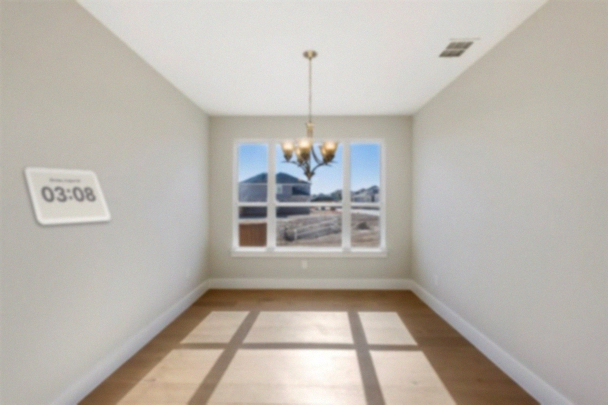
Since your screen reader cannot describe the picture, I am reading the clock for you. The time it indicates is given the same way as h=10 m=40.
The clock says h=3 m=8
